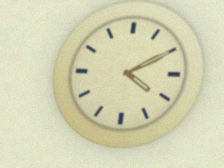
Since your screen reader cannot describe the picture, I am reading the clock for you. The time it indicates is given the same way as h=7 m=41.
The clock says h=4 m=10
